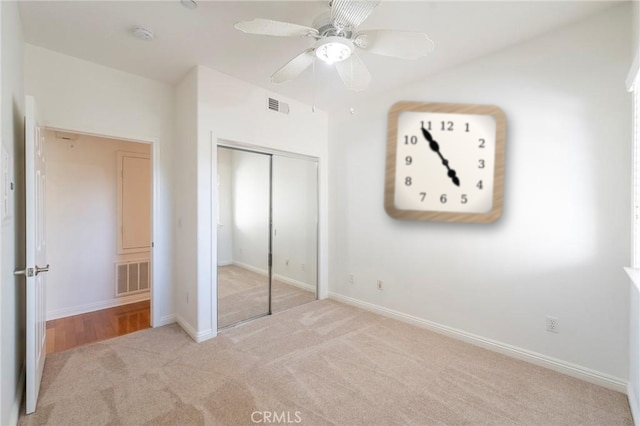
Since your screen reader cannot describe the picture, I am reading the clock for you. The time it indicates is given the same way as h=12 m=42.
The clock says h=4 m=54
